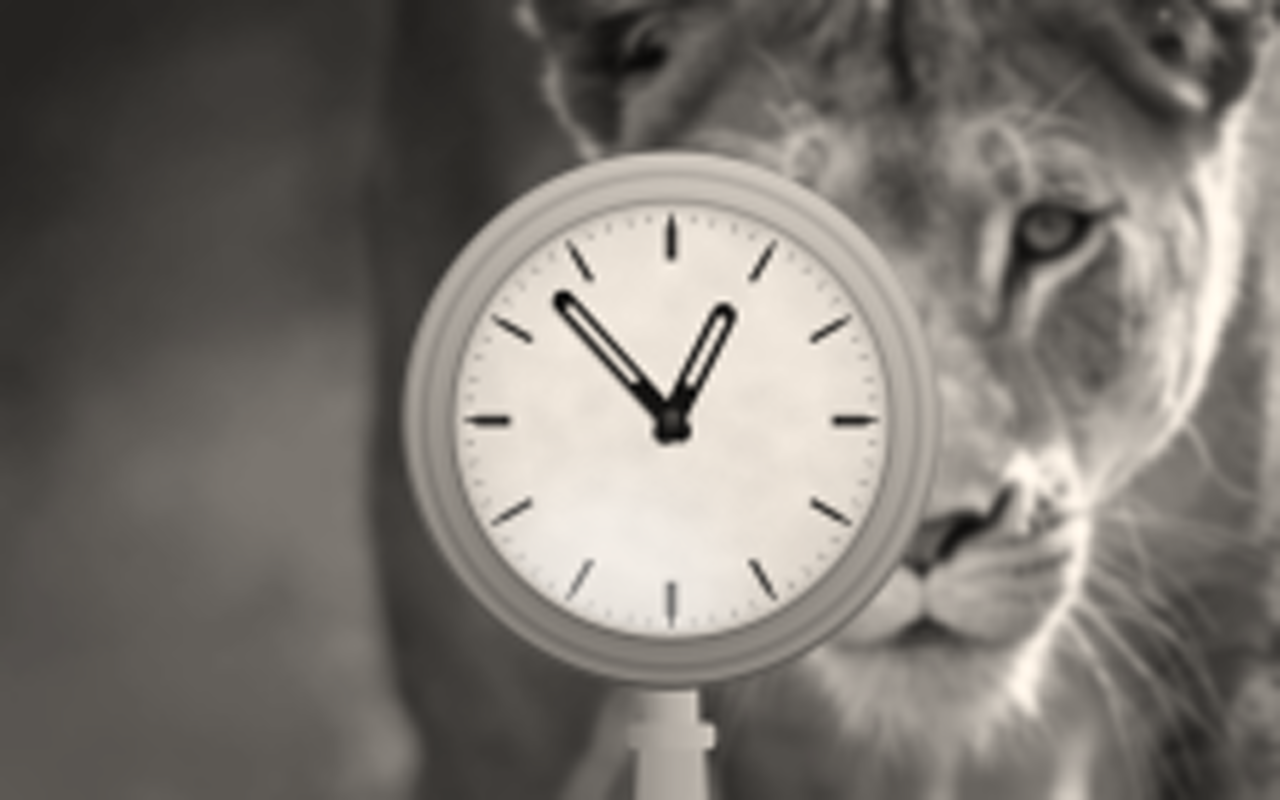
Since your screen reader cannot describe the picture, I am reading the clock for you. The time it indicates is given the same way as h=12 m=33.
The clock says h=12 m=53
